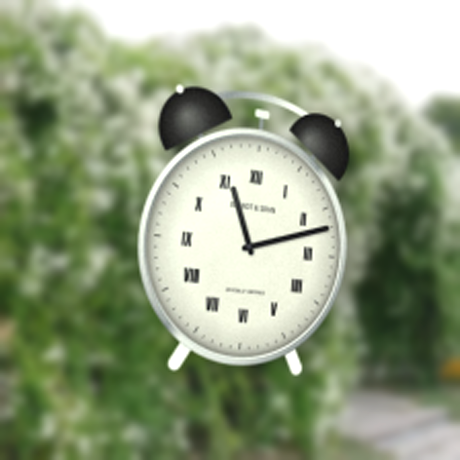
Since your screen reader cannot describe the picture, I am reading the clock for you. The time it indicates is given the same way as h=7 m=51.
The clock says h=11 m=12
